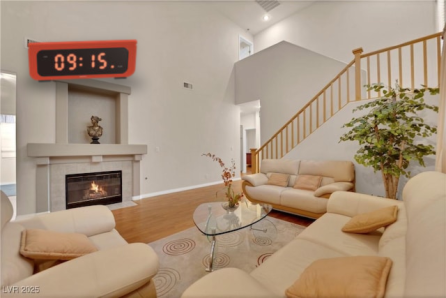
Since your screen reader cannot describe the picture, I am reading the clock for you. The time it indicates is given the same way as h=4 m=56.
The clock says h=9 m=15
